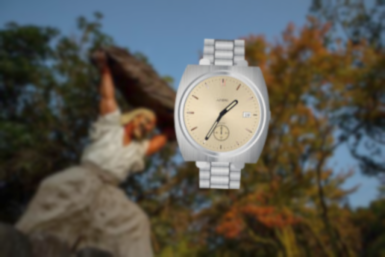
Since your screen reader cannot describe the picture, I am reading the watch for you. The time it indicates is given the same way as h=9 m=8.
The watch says h=1 m=35
